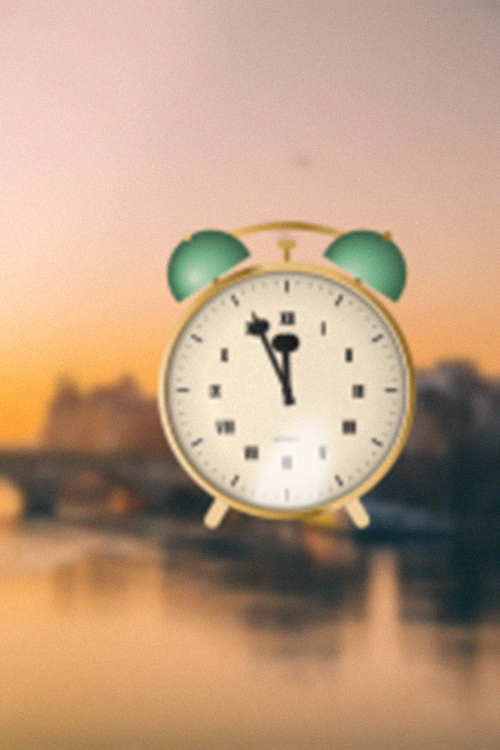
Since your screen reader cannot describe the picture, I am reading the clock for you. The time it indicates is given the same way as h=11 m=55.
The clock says h=11 m=56
